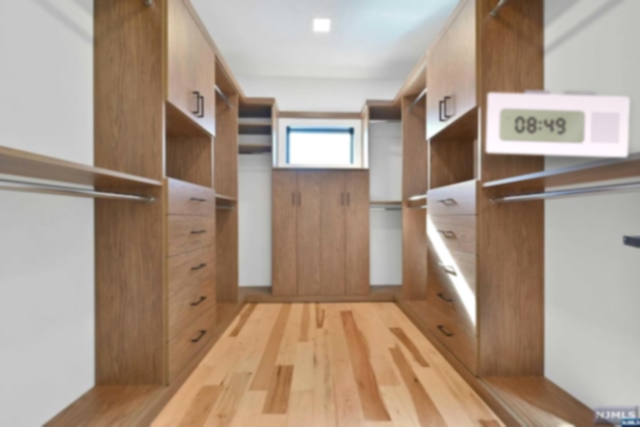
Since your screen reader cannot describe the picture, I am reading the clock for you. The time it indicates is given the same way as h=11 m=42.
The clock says h=8 m=49
